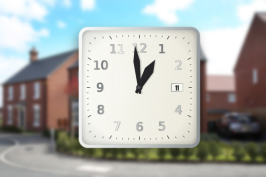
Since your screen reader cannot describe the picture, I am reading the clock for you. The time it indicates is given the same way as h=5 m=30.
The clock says h=12 m=59
